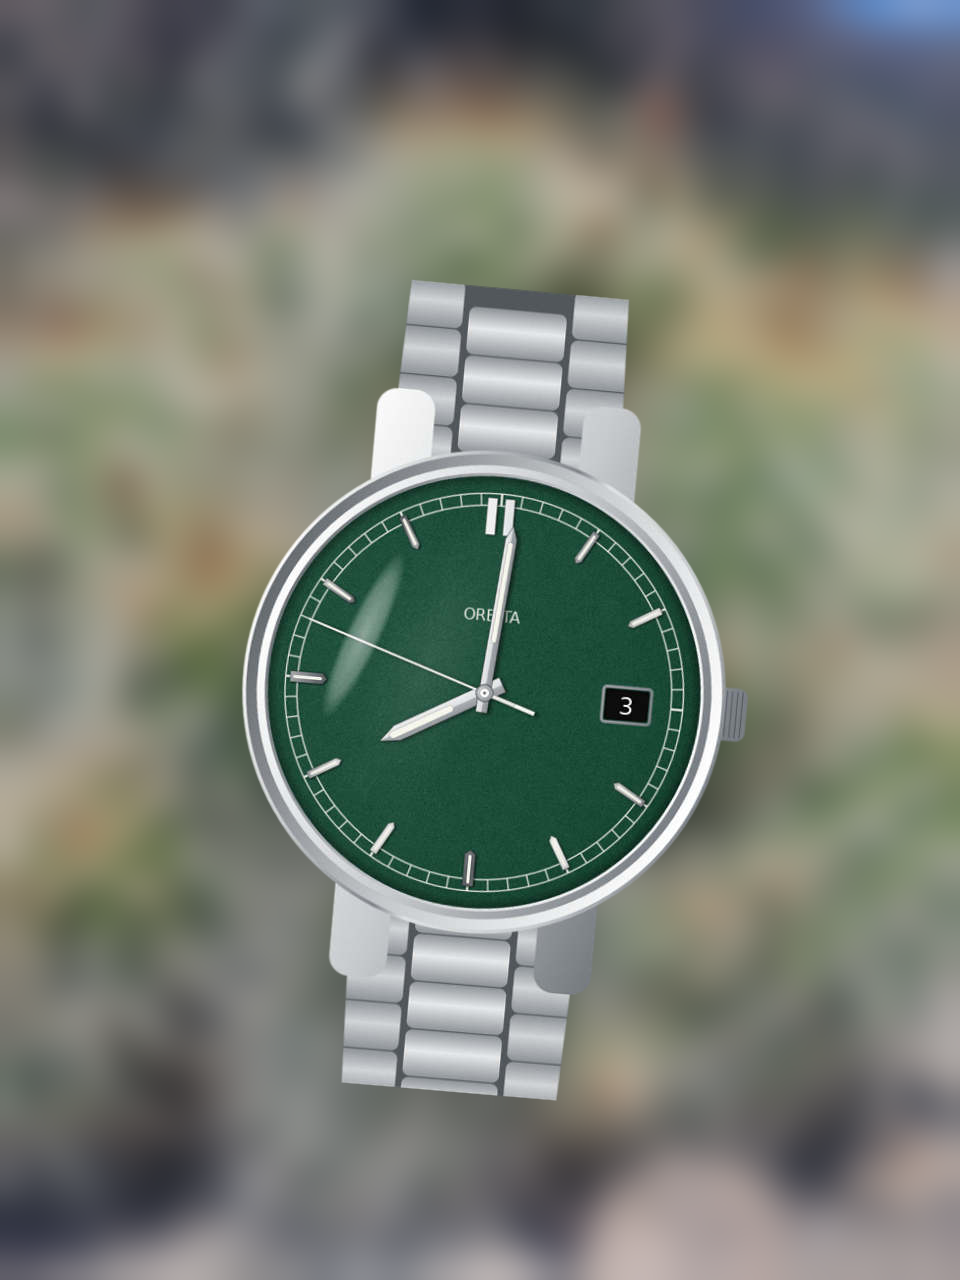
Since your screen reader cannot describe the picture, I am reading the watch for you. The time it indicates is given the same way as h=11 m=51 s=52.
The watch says h=8 m=0 s=48
